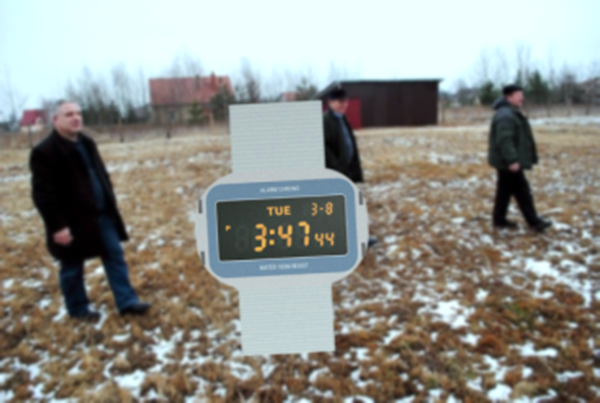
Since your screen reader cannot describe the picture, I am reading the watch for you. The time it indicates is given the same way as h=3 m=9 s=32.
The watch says h=3 m=47 s=44
